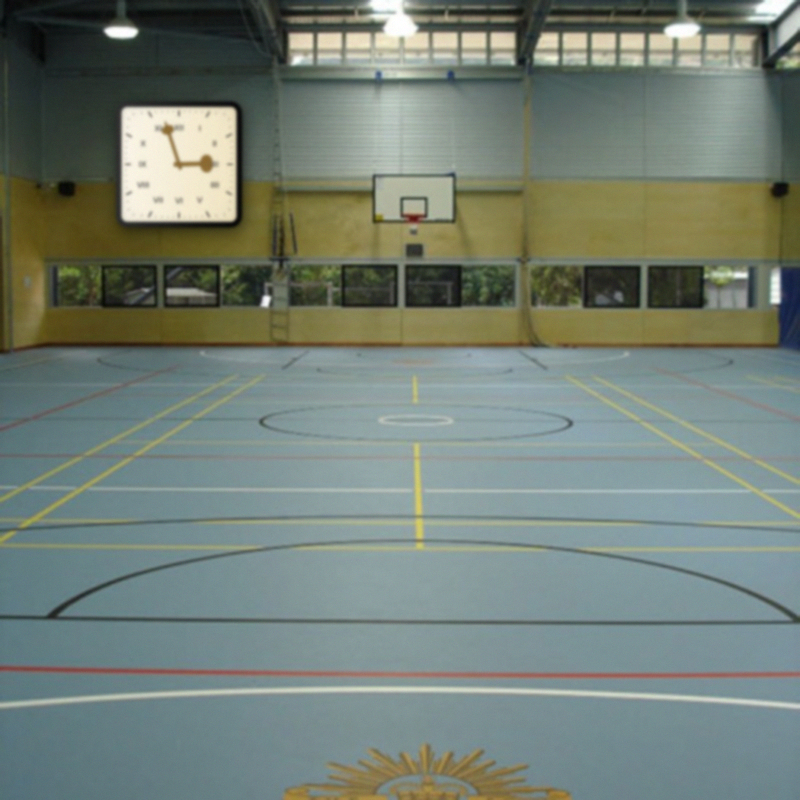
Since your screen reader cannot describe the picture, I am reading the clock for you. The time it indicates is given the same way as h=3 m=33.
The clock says h=2 m=57
